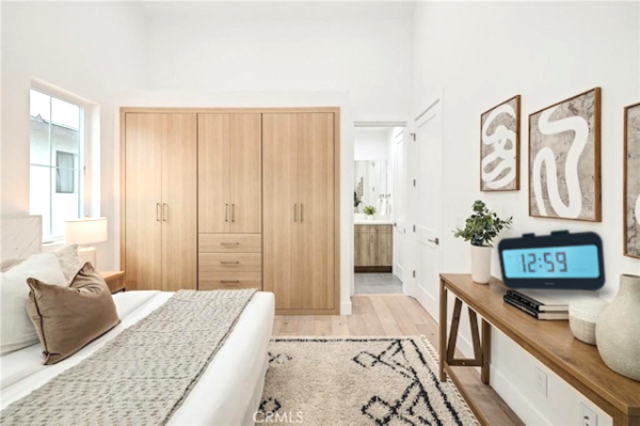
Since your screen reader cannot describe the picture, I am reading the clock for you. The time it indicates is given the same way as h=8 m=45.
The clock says h=12 m=59
